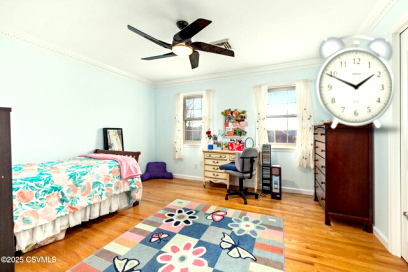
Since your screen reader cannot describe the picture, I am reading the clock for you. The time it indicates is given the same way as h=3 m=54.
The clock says h=1 m=49
